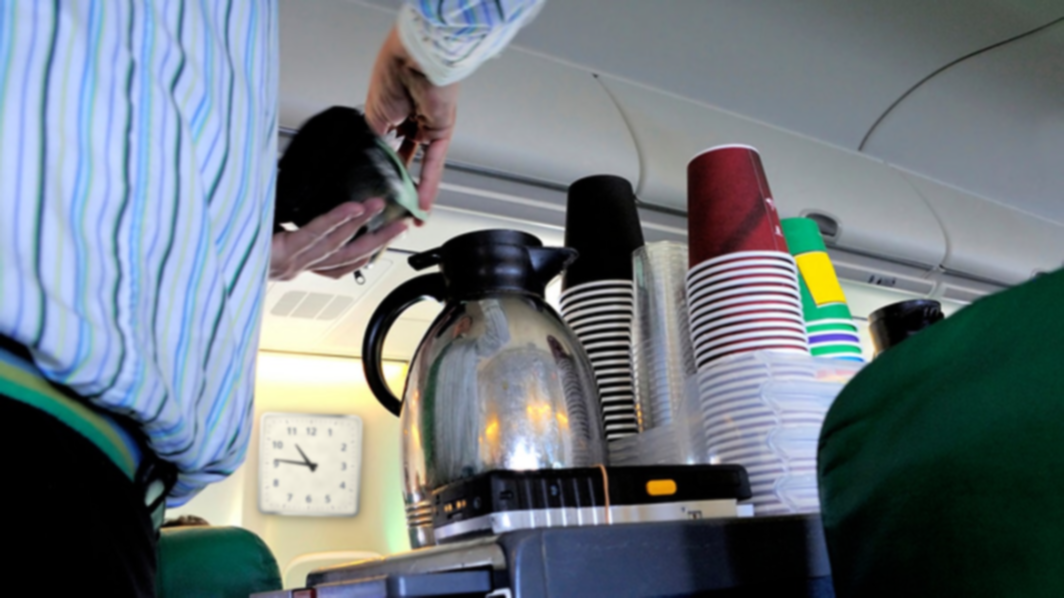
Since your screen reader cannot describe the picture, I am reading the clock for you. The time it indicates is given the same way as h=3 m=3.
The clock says h=10 m=46
